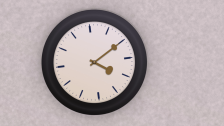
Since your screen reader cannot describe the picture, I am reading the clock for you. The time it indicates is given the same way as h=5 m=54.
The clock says h=4 m=10
